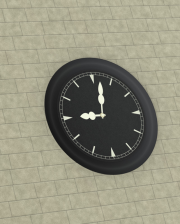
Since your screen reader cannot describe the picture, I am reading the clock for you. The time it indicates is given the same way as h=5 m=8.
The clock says h=9 m=2
